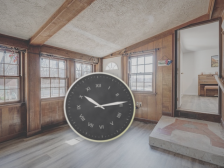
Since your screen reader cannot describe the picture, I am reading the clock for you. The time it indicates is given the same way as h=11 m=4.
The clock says h=10 m=14
